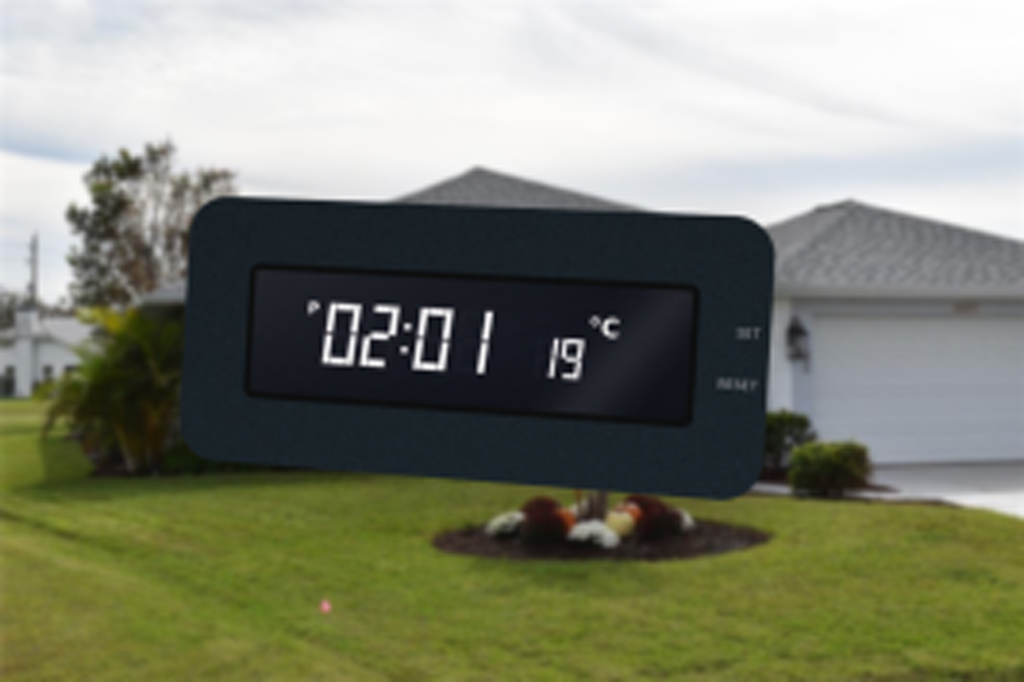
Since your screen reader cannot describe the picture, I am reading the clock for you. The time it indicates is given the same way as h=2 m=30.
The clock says h=2 m=1
